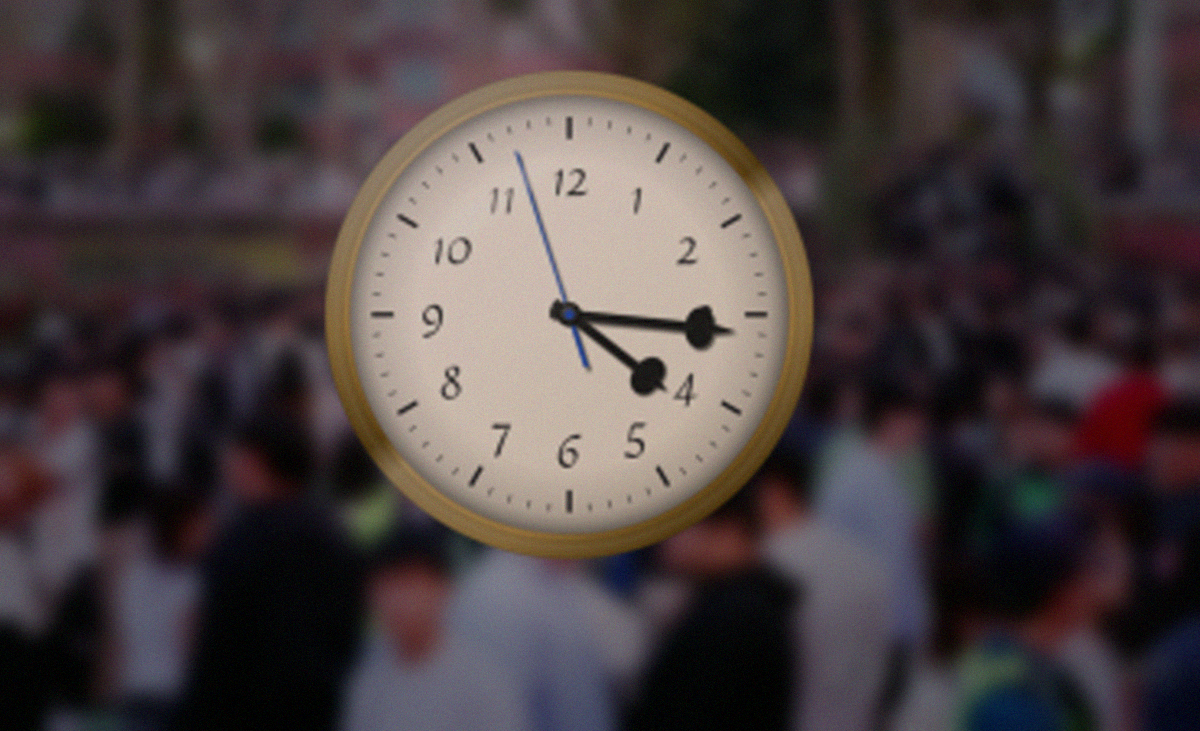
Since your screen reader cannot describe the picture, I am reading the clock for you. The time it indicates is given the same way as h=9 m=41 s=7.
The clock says h=4 m=15 s=57
